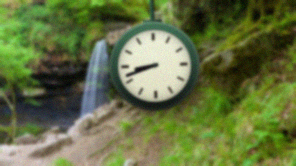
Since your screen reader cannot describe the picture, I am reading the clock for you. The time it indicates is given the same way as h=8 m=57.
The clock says h=8 m=42
